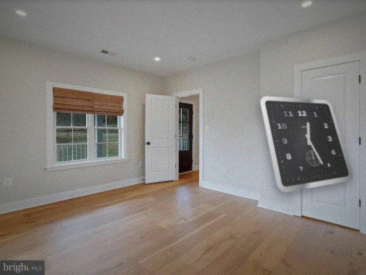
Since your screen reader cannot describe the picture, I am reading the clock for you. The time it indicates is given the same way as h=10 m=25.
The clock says h=12 m=27
